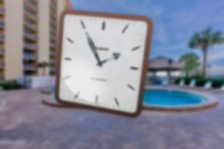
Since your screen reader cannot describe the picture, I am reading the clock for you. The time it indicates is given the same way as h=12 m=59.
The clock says h=1 m=55
